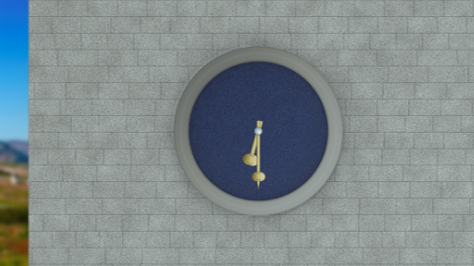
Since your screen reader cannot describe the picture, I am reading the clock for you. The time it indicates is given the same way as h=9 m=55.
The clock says h=6 m=30
